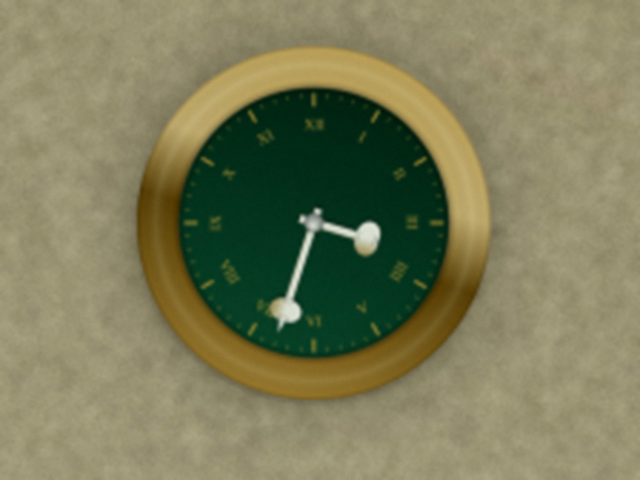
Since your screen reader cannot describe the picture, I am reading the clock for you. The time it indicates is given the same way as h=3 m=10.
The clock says h=3 m=33
